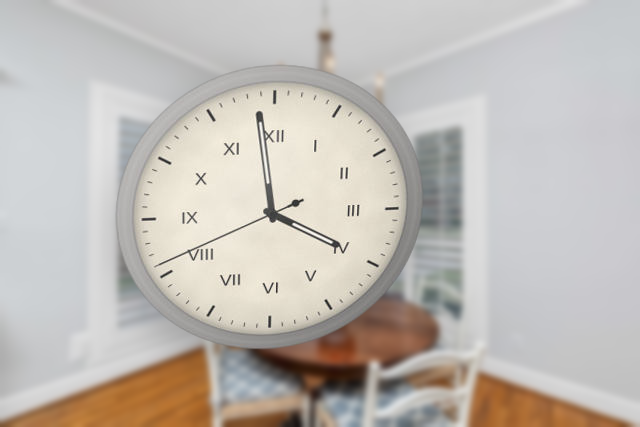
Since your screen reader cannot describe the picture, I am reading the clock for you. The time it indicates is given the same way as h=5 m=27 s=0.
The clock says h=3 m=58 s=41
